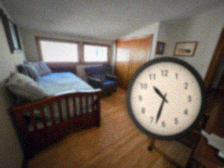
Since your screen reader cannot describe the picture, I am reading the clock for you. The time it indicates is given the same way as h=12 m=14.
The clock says h=10 m=33
